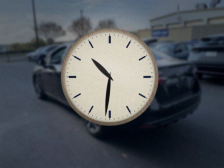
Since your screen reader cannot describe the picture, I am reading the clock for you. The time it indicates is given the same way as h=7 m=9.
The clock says h=10 m=31
